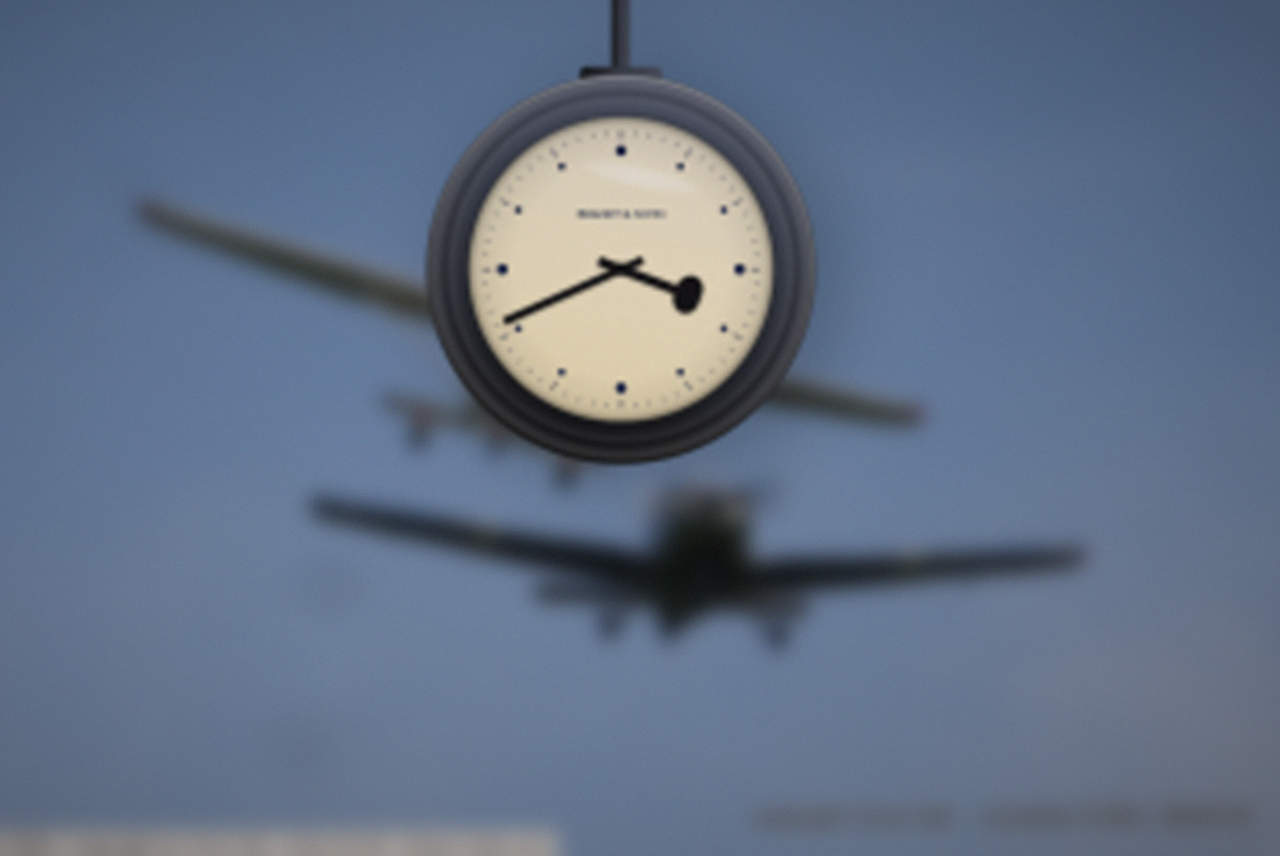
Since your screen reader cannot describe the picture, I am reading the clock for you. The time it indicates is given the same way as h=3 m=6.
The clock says h=3 m=41
